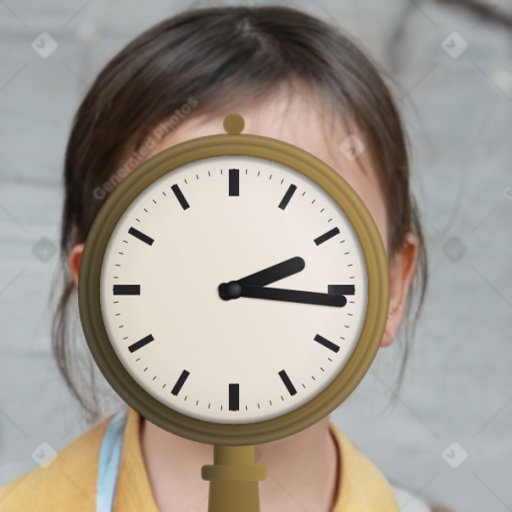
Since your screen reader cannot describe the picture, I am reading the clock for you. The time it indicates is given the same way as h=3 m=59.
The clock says h=2 m=16
